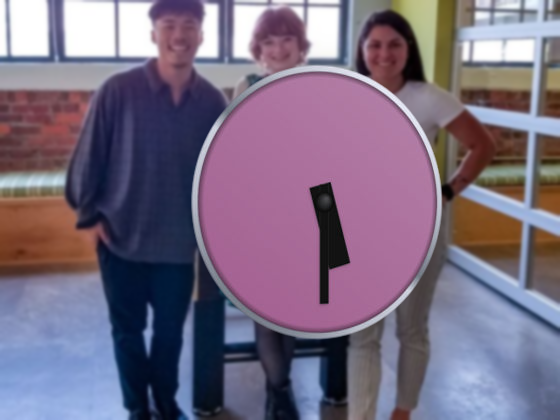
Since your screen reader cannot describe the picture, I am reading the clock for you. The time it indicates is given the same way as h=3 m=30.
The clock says h=5 m=30
